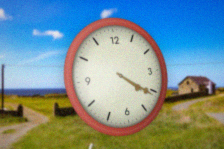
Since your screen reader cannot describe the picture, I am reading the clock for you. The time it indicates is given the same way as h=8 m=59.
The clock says h=4 m=21
